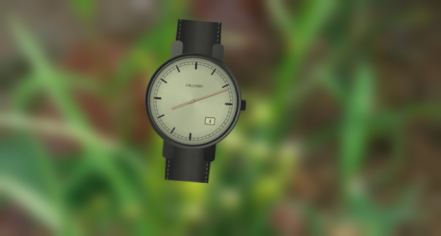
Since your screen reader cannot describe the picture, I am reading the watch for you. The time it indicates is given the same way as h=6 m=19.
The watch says h=8 m=11
